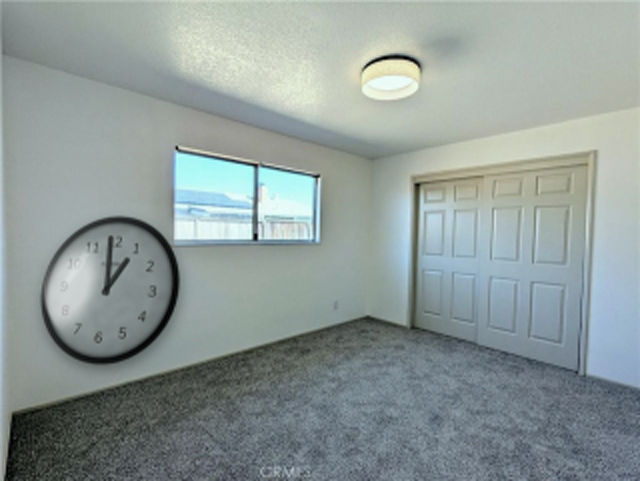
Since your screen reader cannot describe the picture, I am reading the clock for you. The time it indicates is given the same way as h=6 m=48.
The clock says h=12 m=59
